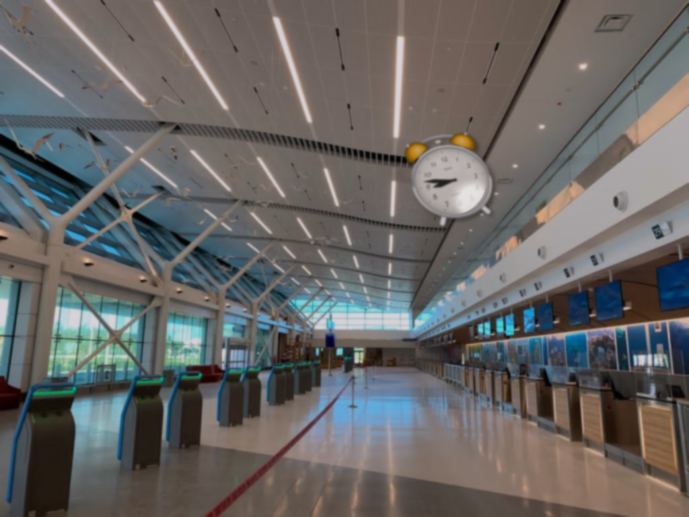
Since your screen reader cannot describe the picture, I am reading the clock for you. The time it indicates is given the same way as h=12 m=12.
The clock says h=8 m=47
